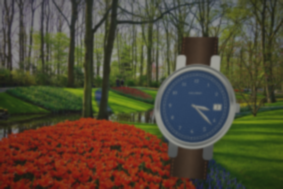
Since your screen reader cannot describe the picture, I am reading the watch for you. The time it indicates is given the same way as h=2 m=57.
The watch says h=3 m=22
